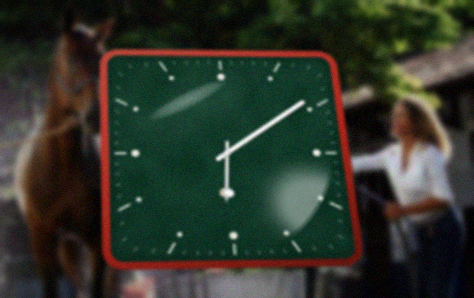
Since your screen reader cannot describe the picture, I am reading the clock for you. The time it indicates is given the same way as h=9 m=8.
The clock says h=6 m=9
